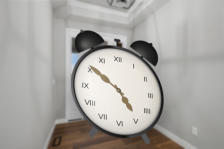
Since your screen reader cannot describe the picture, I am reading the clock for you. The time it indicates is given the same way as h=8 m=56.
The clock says h=4 m=51
